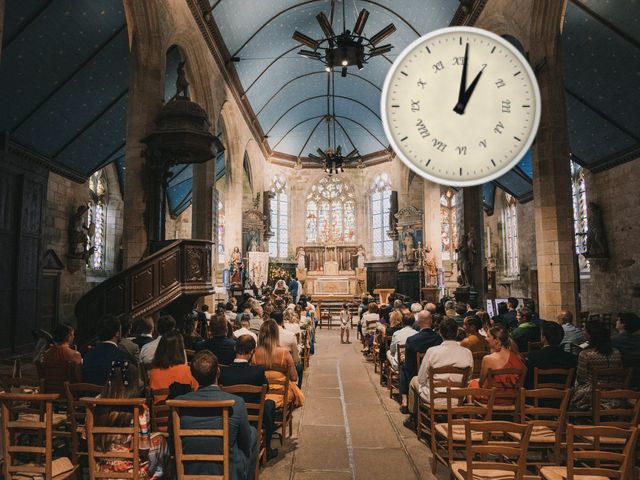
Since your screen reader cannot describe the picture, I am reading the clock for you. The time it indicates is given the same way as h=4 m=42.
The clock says h=1 m=1
